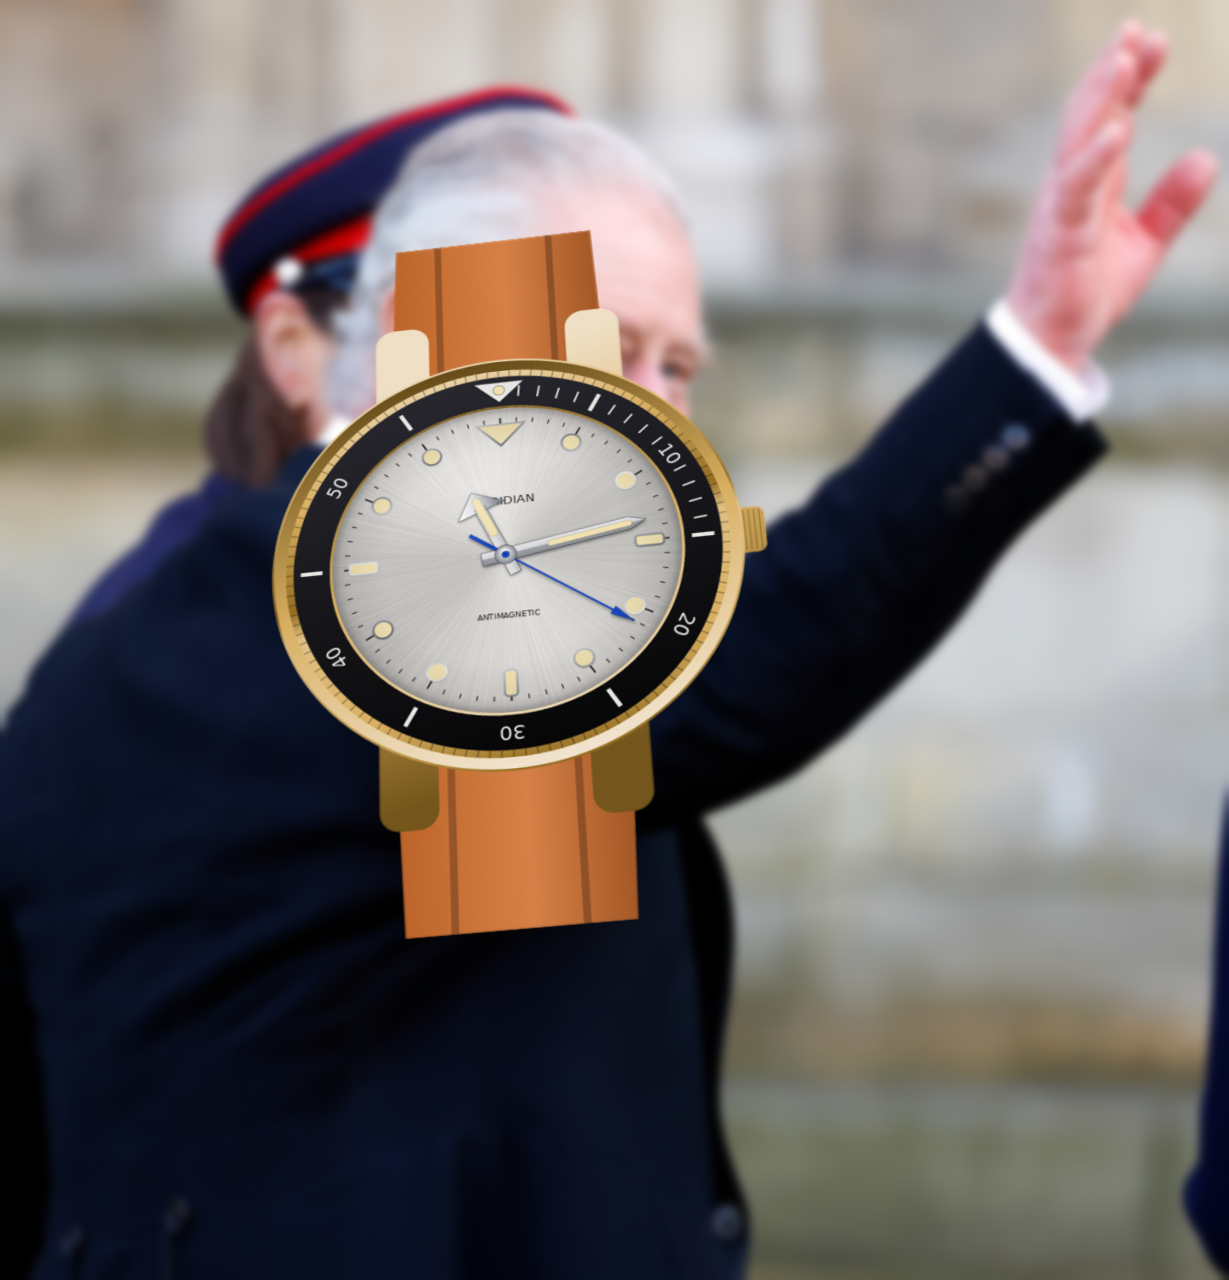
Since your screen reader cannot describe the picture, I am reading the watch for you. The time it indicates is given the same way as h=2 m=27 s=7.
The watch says h=11 m=13 s=21
